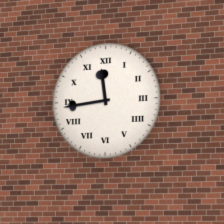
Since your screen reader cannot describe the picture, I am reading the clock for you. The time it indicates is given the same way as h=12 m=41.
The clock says h=11 m=44
